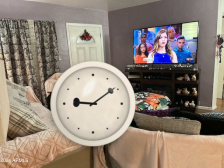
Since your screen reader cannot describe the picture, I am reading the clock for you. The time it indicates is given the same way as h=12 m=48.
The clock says h=9 m=9
